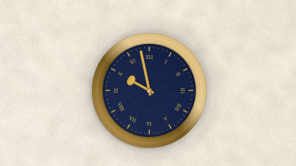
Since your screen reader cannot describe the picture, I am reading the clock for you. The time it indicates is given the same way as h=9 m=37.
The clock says h=9 m=58
